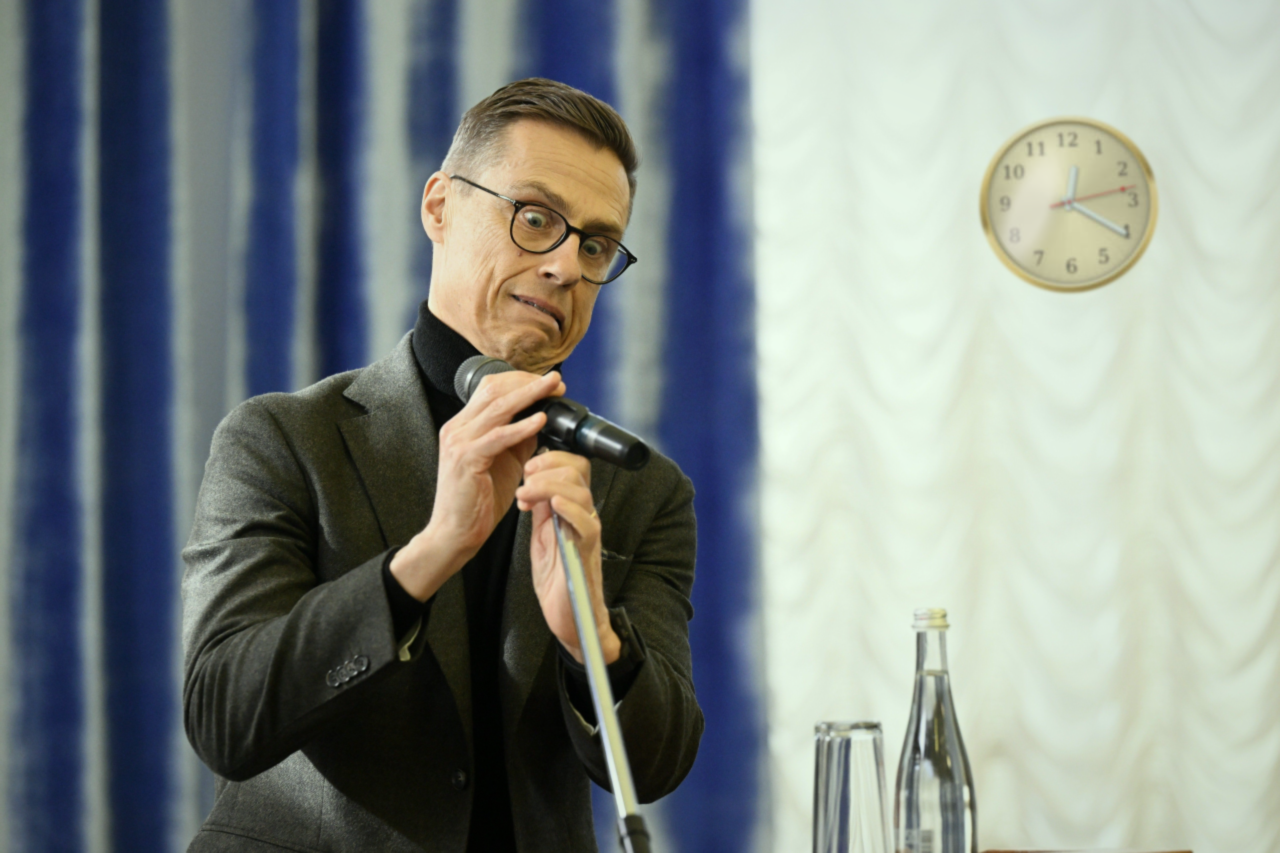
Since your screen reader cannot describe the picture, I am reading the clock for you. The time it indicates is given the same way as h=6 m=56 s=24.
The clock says h=12 m=20 s=13
